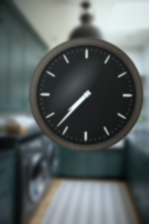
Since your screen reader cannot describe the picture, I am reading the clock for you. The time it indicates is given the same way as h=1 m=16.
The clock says h=7 m=37
